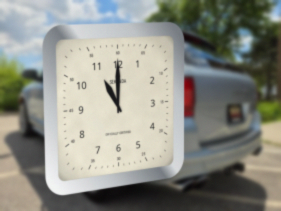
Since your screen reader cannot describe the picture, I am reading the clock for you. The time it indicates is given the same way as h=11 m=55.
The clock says h=11 m=0
